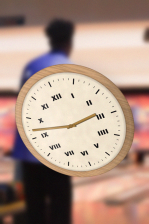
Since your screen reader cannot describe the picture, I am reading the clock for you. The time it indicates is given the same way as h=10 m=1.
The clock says h=2 m=47
